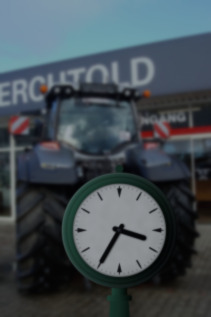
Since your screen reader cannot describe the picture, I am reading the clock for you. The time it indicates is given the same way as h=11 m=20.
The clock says h=3 m=35
